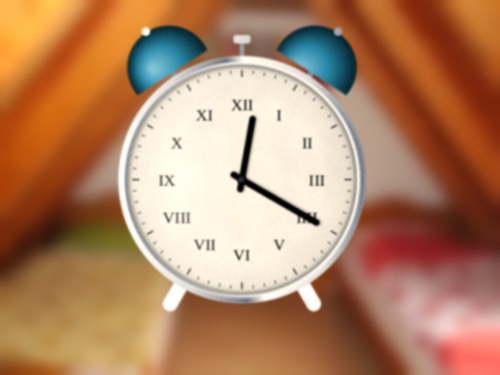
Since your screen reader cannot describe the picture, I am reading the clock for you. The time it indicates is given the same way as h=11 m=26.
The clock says h=12 m=20
